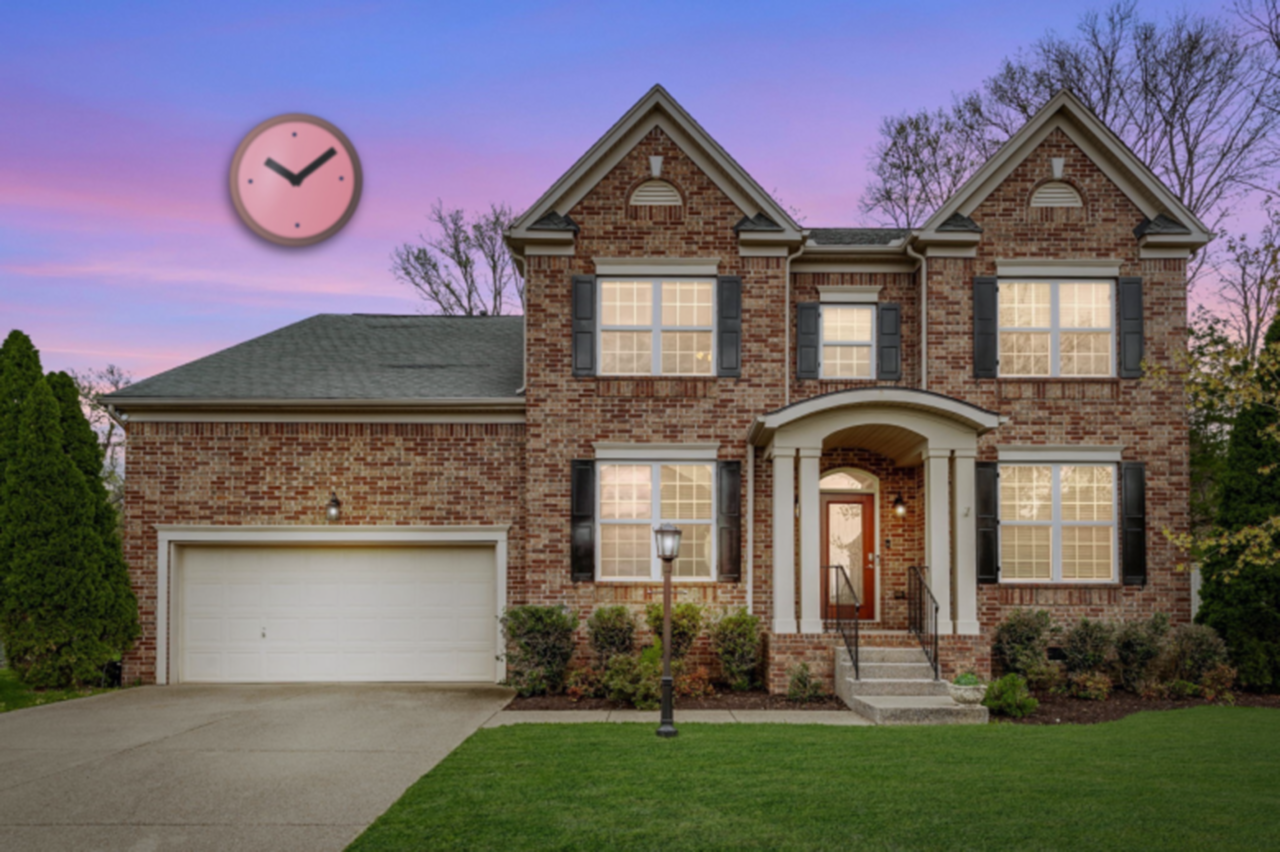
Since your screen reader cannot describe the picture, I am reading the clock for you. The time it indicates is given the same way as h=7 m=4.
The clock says h=10 m=9
